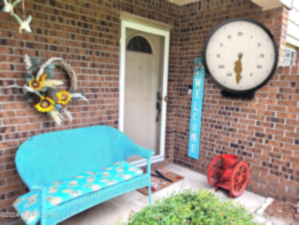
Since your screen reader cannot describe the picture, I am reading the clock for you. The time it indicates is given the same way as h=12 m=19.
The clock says h=6 m=31
